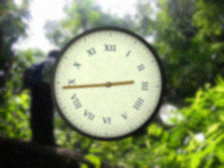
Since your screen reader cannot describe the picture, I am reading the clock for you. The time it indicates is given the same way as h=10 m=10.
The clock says h=2 m=44
